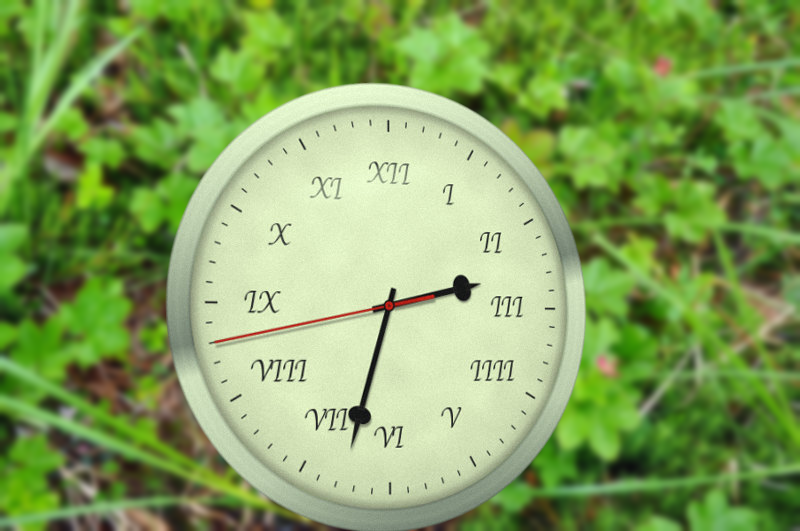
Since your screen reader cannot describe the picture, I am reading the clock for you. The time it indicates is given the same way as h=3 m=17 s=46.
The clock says h=2 m=32 s=43
